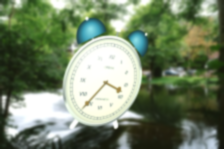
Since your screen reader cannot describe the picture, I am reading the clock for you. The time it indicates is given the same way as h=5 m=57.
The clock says h=3 m=36
